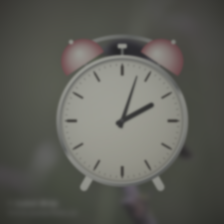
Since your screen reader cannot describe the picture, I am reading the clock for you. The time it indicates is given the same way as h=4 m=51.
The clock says h=2 m=3
